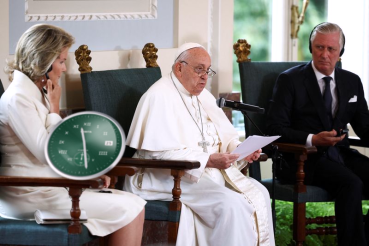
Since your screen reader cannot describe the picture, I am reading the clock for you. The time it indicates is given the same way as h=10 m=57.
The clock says h=11 m=28
